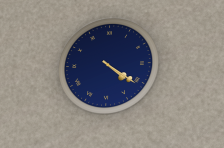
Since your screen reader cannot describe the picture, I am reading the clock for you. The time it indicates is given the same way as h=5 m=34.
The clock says h=4 m=21
